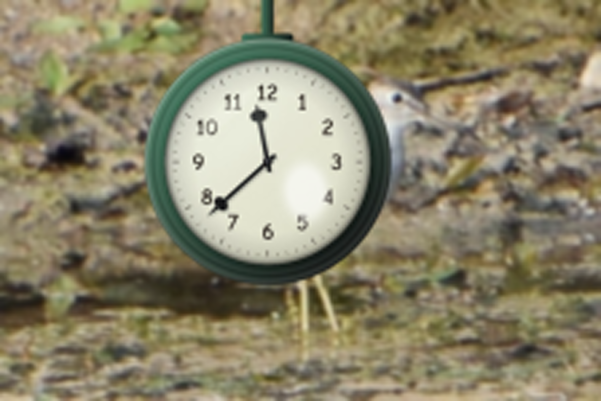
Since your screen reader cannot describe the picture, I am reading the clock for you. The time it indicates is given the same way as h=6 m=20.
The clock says h=11 m=38
